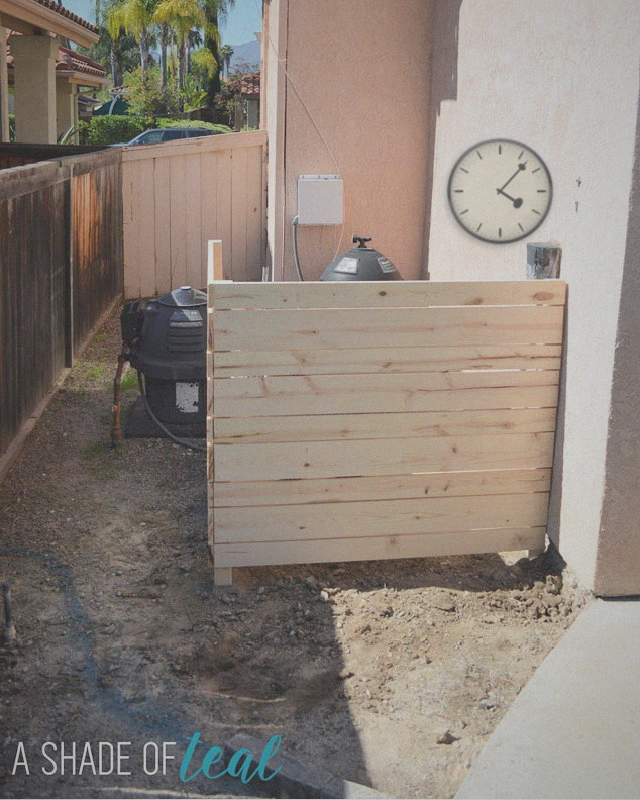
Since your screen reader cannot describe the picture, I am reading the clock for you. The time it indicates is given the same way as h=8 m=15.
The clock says h=4 m=7
